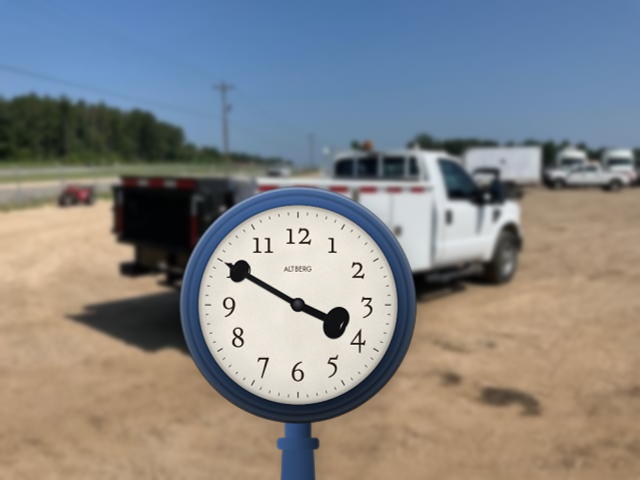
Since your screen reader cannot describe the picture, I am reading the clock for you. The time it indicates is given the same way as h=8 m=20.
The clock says h=3 m=50
